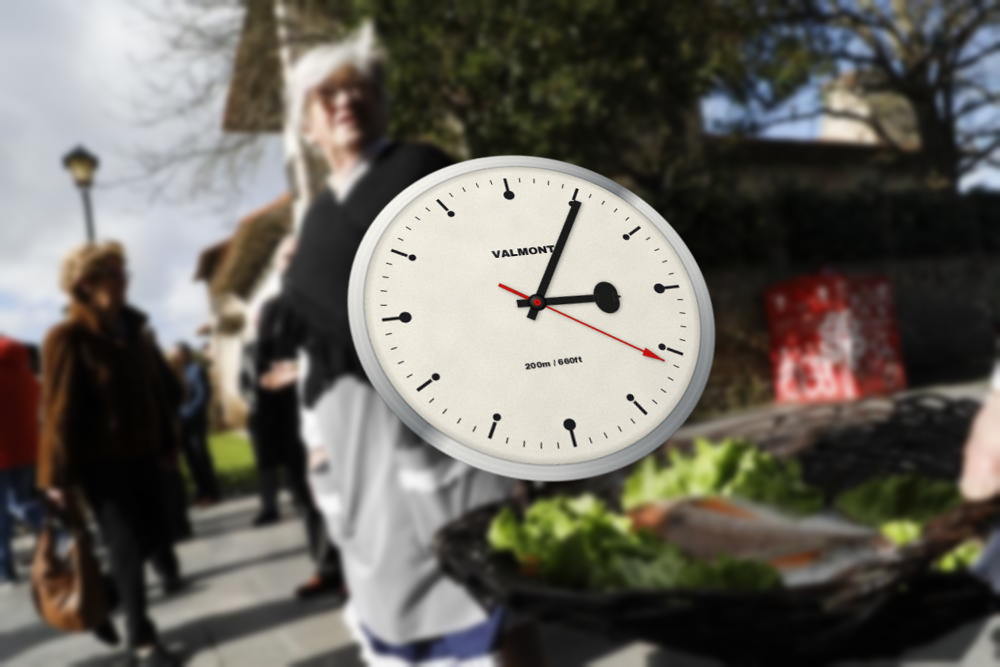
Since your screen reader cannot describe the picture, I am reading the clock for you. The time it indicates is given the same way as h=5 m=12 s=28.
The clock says h=3 m=5 s=21
